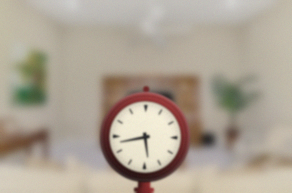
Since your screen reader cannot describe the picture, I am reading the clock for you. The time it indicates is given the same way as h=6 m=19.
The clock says h=5 m=43
